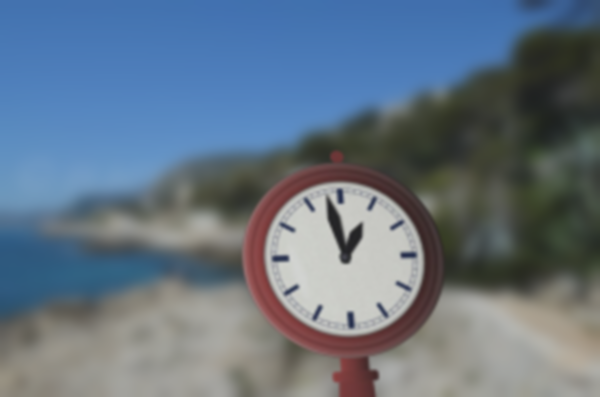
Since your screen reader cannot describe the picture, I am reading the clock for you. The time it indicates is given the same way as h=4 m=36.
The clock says h=12 m=58
